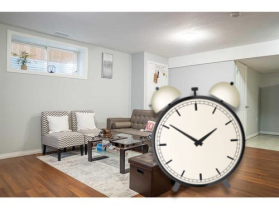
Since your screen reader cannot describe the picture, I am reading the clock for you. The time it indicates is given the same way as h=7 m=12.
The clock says h=1 m=51
